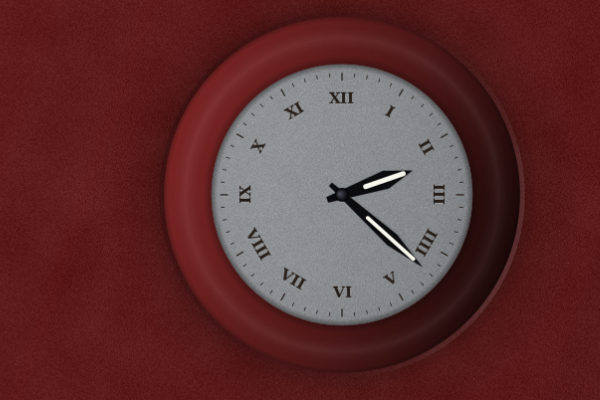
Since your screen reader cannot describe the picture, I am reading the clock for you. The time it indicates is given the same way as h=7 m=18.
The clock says h=2 m=22
